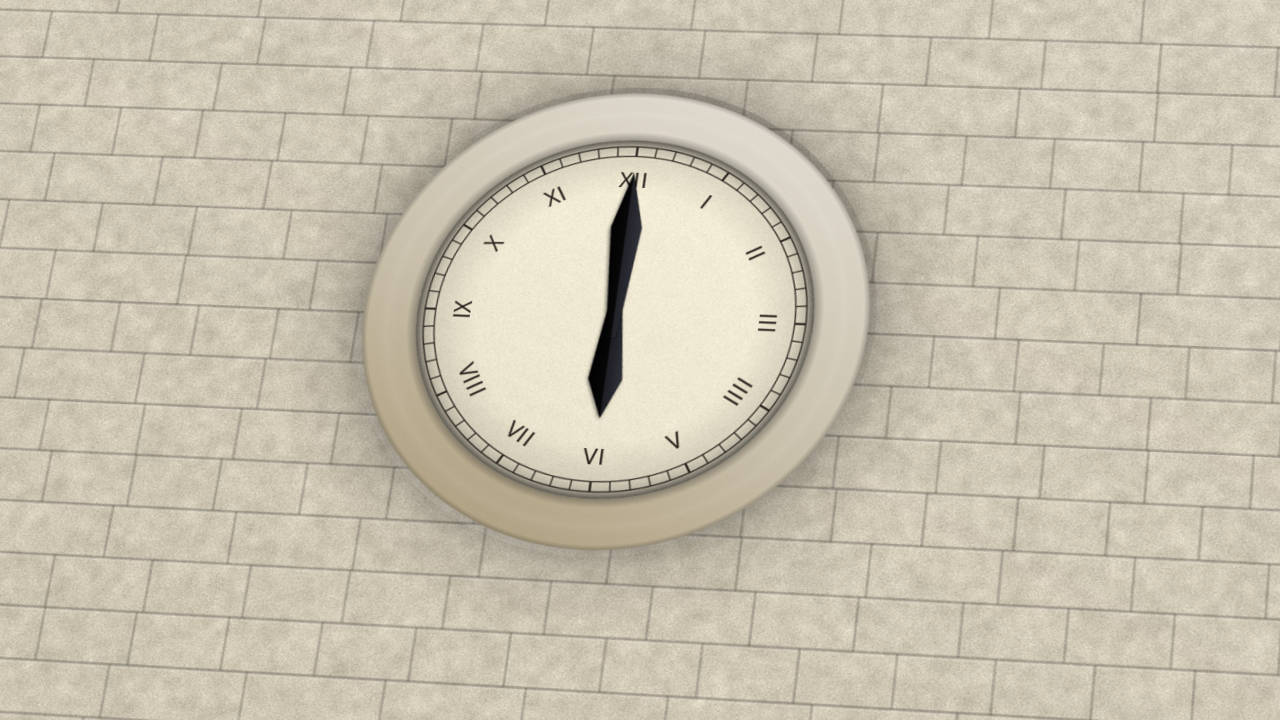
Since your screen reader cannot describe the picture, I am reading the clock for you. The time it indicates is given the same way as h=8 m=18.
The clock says h=6 m=0
